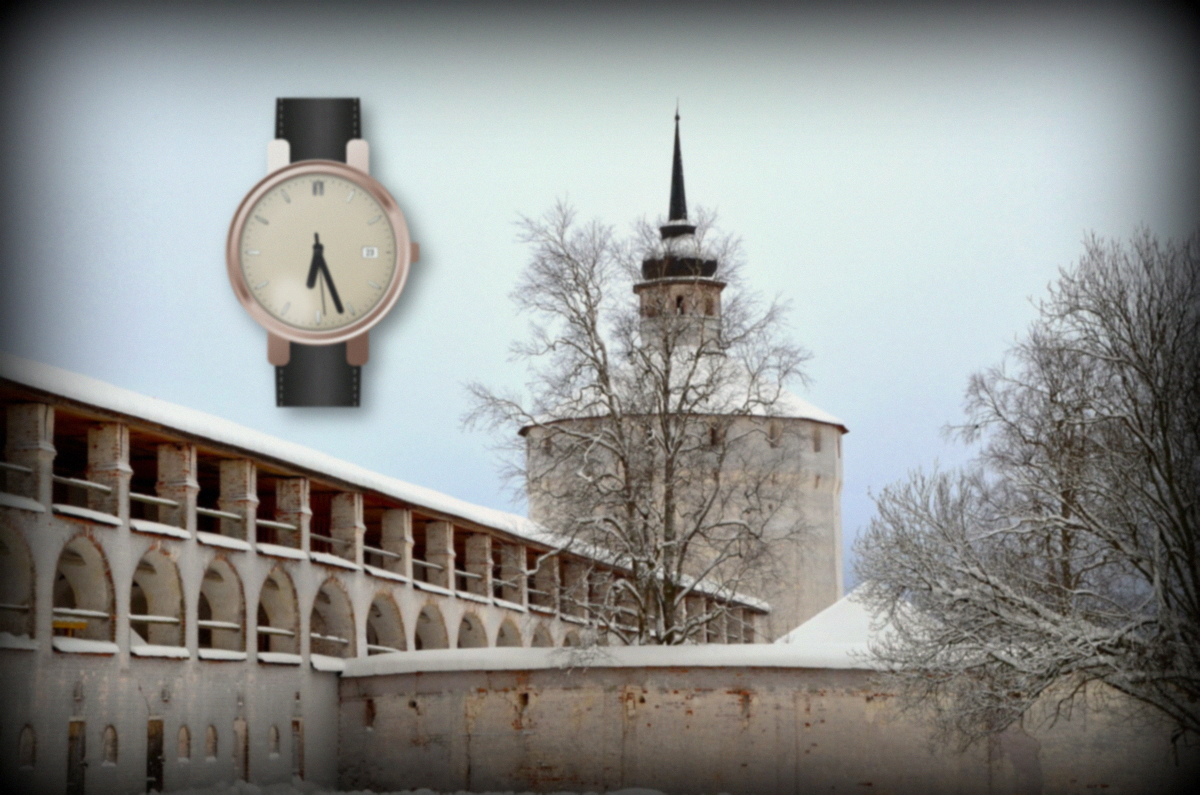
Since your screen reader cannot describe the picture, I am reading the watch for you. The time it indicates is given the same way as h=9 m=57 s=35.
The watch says h=6 m=26 s=29
